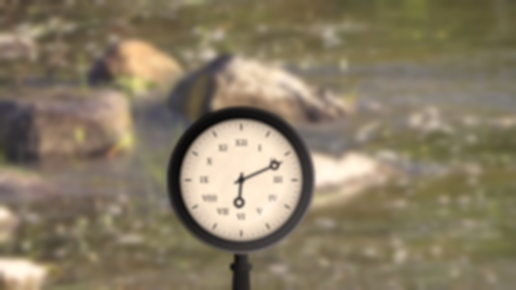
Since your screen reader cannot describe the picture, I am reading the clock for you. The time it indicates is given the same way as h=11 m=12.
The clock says h=6 m=11
